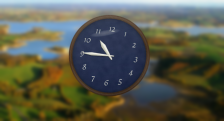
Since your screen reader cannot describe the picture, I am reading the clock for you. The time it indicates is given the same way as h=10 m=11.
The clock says h=10 m=45
